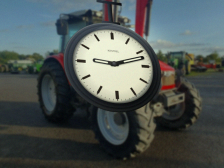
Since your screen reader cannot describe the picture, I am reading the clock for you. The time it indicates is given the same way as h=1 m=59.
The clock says h=9 m=12
